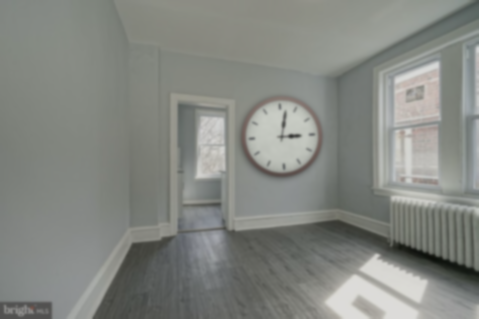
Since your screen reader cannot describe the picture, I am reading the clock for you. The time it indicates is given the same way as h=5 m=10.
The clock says h=3 m=2
